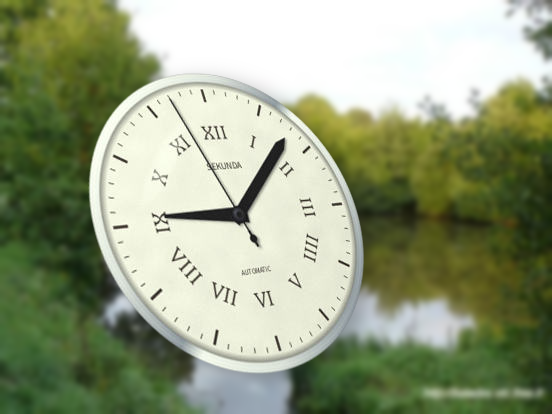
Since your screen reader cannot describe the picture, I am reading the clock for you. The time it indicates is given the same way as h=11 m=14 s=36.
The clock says h=9 m=7 s=57
